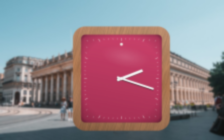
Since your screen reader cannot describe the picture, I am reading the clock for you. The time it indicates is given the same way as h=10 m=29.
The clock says h=2 m=18
